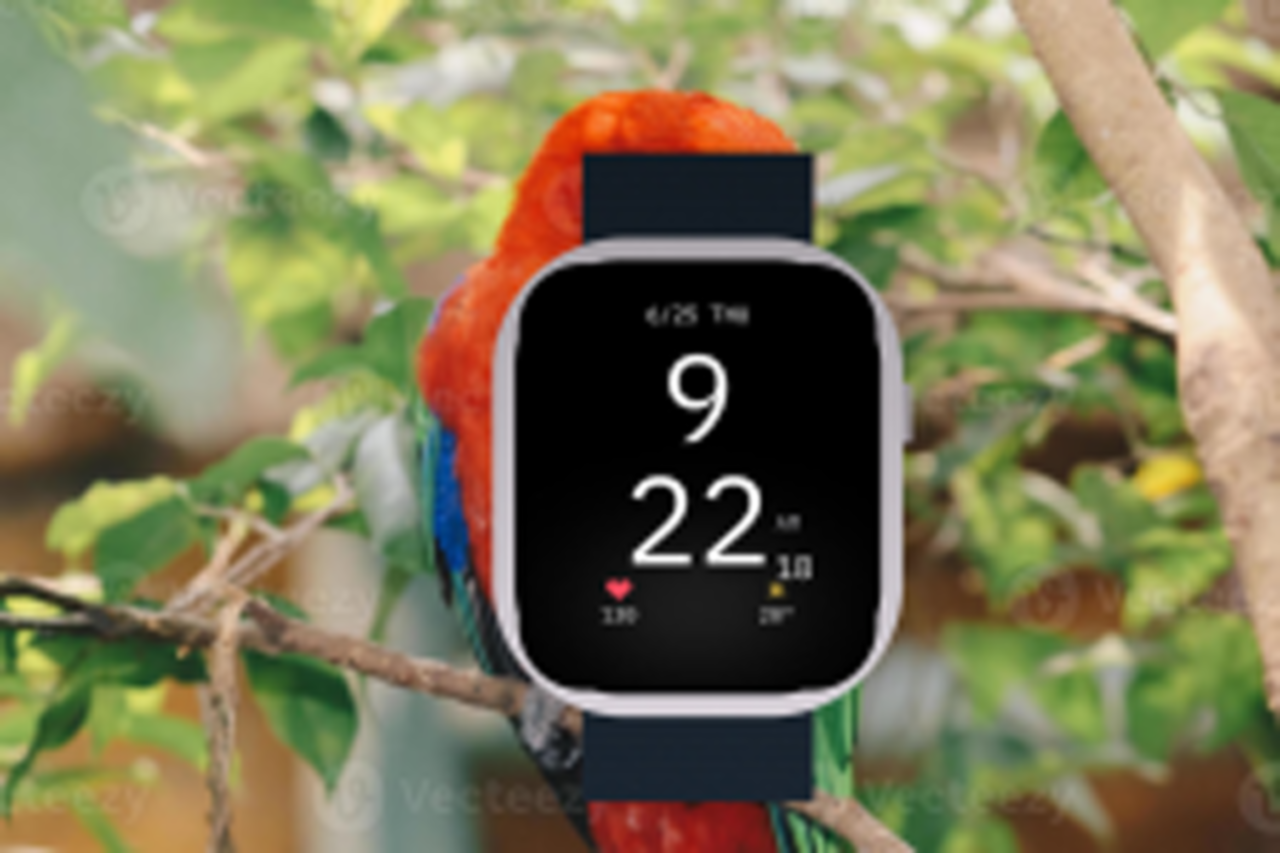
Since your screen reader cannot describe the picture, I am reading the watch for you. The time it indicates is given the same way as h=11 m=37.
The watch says h=9 m=22
